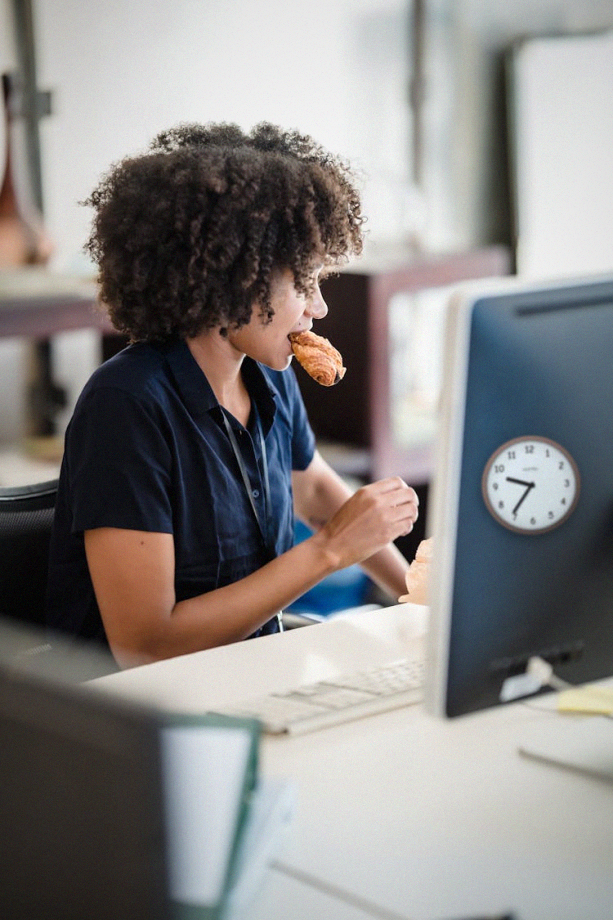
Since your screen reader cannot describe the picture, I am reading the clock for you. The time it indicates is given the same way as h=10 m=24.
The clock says h=9 m=36
